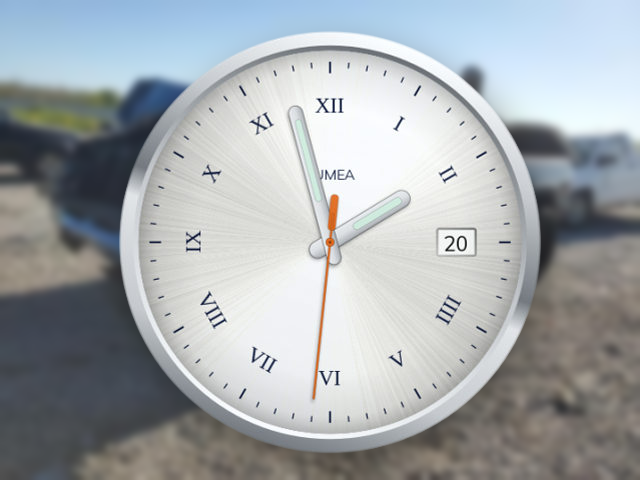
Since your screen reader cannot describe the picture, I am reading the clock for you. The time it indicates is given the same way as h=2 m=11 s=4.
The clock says h=1 m=57 s=31
